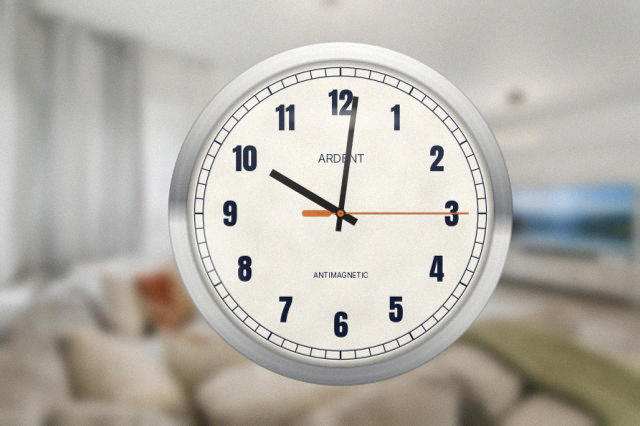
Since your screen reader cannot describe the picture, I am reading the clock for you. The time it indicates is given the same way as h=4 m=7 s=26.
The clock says h=10 m=1 s=15
